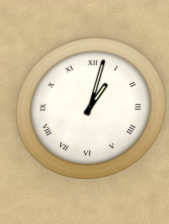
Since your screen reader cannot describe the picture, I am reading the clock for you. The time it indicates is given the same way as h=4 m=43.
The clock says h=1 m=2
